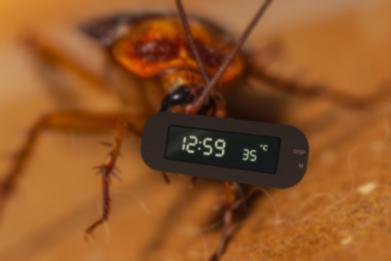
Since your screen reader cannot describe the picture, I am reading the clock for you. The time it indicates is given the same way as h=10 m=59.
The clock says h=12 m=59
